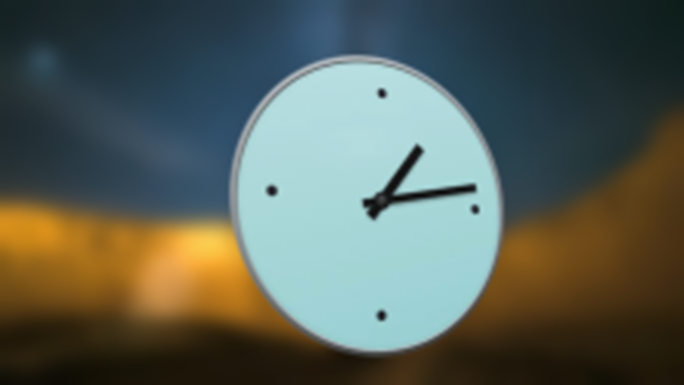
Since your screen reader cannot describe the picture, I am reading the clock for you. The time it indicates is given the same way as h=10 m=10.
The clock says h=1 m=13
